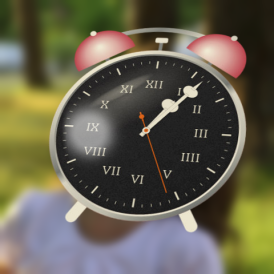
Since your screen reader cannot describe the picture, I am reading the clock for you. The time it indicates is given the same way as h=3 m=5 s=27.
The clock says h=1 m=6 s=26
